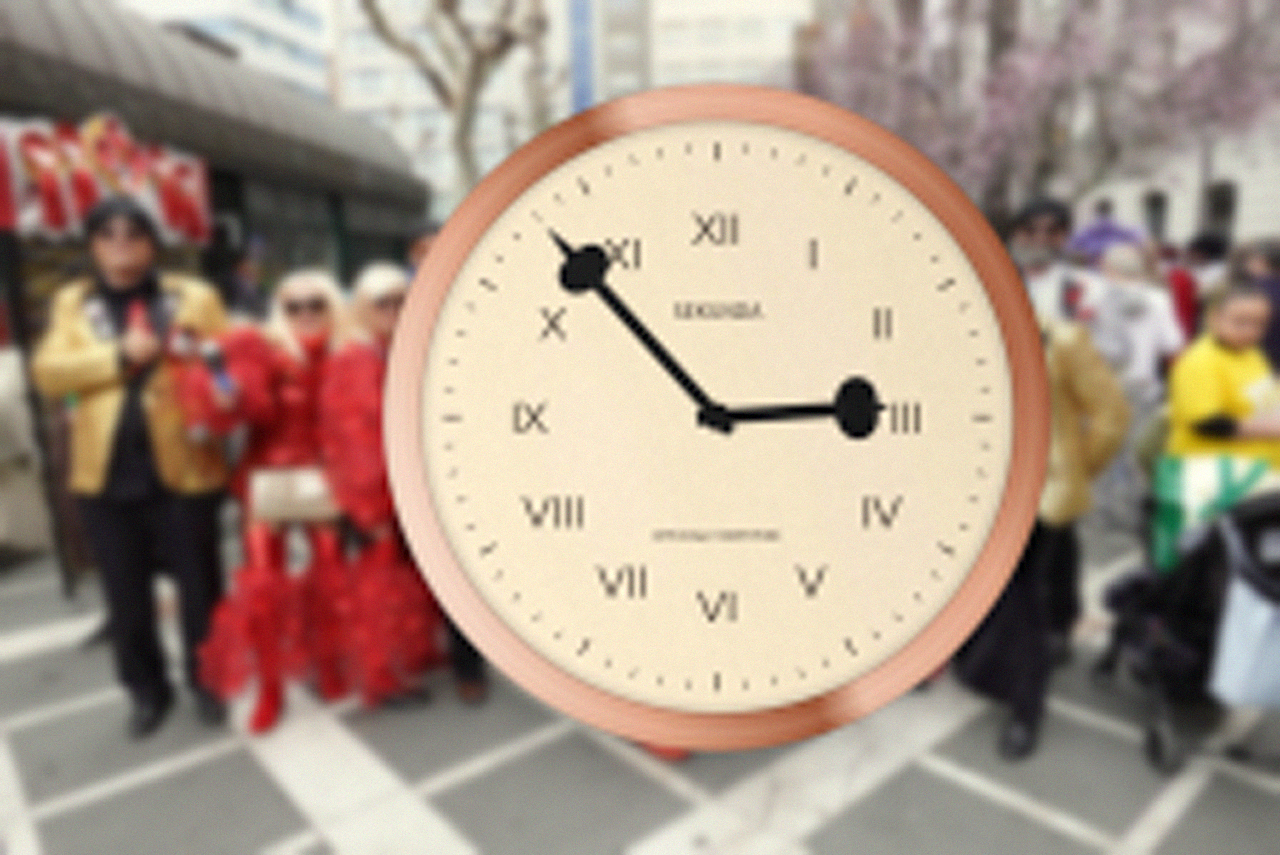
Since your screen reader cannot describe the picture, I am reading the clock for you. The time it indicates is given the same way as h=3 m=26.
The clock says h=2 m=53
